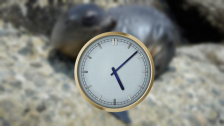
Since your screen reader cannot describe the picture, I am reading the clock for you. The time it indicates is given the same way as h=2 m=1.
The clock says h=5 m=8
